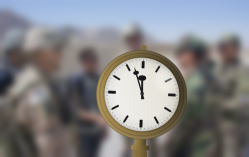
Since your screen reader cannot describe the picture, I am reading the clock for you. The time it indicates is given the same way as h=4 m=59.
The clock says h=11 m=57
